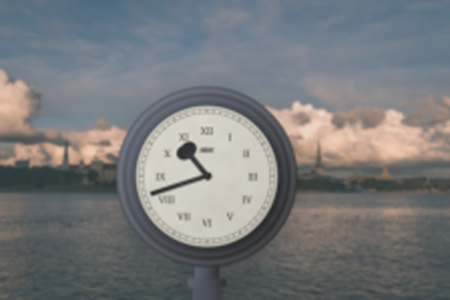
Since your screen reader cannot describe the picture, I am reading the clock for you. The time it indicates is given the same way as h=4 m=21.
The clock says h=10 m=42
